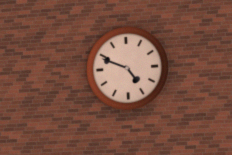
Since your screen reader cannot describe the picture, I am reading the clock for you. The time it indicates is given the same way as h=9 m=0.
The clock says h=4 m=49
